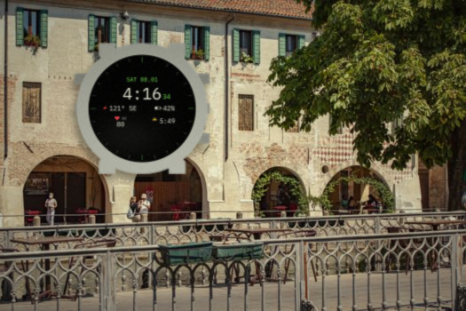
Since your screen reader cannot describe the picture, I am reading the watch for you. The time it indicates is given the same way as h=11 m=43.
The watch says h=4 m=16
